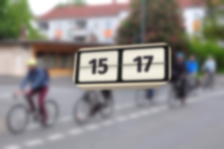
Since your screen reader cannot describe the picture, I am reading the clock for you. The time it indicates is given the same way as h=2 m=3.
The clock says h=15 m=17
